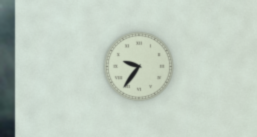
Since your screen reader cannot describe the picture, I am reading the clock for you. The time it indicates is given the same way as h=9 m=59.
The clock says h=9 m=36
